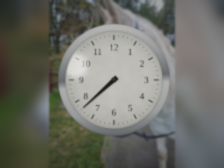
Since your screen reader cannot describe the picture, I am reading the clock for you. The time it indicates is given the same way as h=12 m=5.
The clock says h=7 m=38
